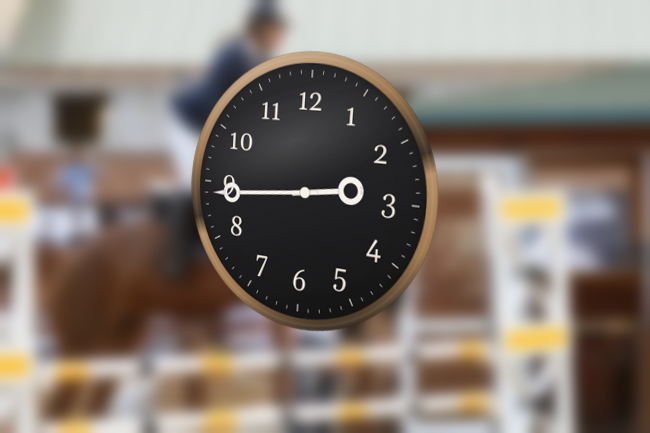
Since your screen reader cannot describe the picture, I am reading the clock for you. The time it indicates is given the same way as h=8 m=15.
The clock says h=2 m=44
